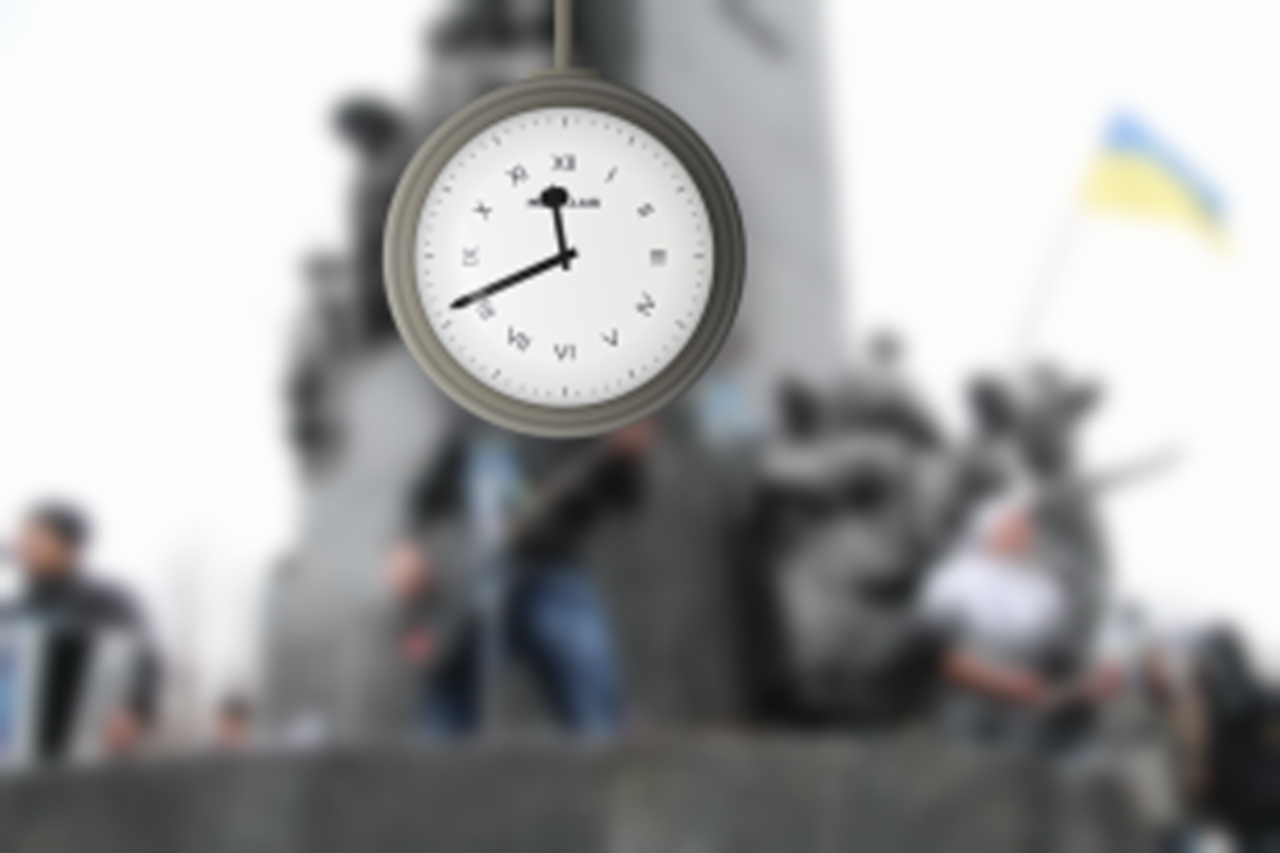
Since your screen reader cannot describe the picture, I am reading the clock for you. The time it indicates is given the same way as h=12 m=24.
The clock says h=11 m=41
